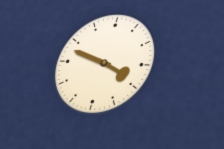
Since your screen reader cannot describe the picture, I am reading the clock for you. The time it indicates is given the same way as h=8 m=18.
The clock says h=3 m=48
